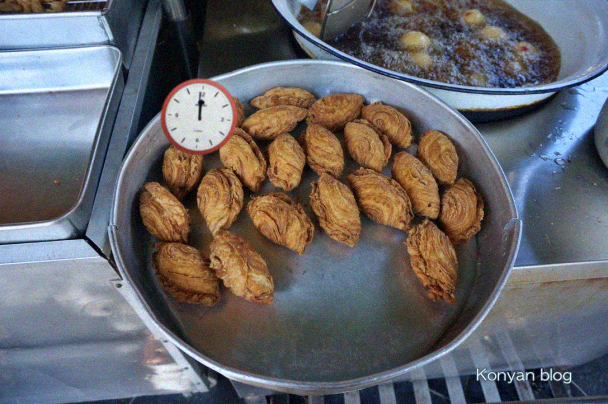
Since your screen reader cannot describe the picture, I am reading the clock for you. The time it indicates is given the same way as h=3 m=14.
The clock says h=11 m=59
